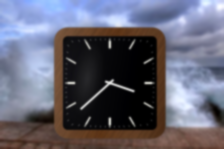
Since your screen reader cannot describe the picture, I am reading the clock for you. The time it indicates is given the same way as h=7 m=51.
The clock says h=3 m=38
